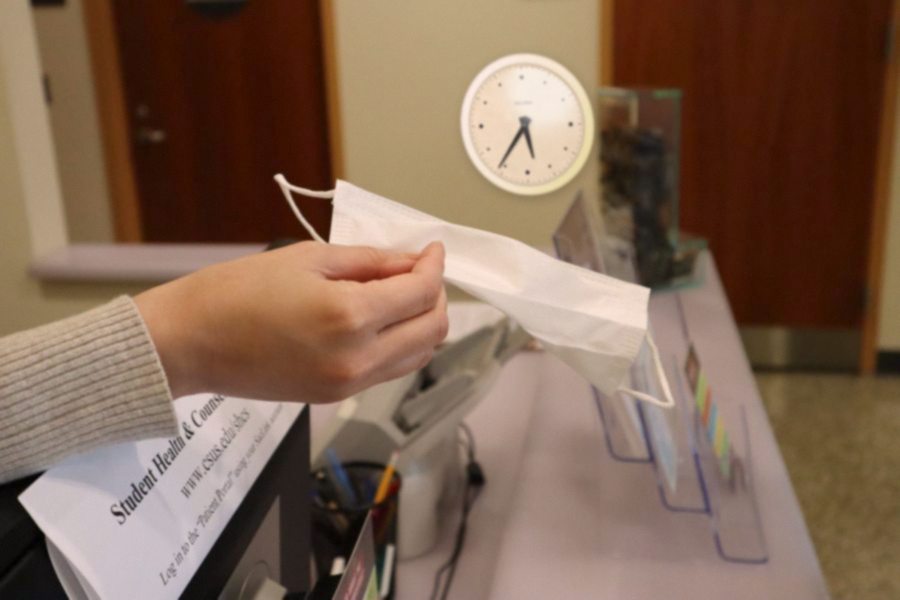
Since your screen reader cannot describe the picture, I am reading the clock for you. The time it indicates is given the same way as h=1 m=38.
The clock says h=5 m=36
